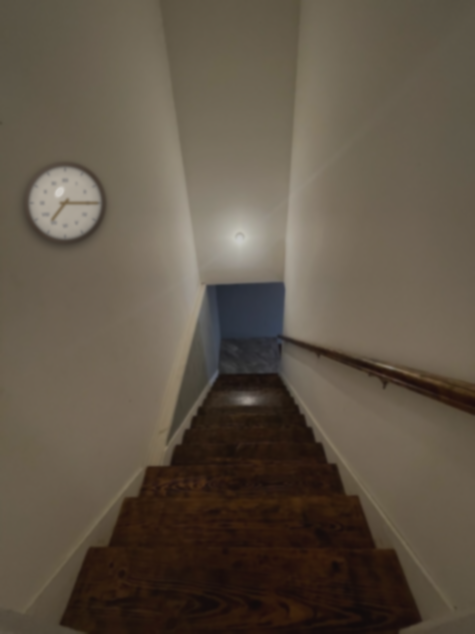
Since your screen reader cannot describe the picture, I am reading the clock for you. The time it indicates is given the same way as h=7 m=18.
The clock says h=7 m=15
